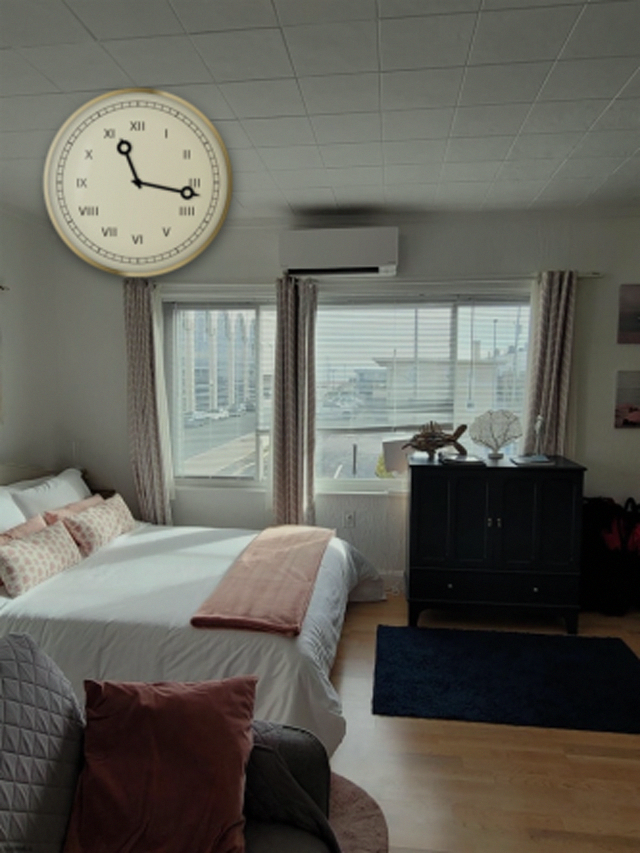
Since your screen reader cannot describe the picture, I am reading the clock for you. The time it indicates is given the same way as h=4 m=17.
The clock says h=11 m=17
